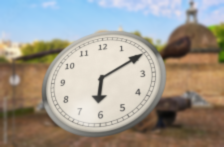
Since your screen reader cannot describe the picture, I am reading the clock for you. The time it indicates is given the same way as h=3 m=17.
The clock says h=6 m=10
